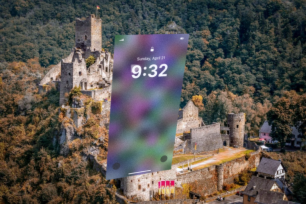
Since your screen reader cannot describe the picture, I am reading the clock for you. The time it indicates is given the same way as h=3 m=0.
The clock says h=9 m=32
